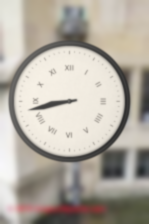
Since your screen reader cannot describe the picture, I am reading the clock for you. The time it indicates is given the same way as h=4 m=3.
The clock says h=8 m=43
